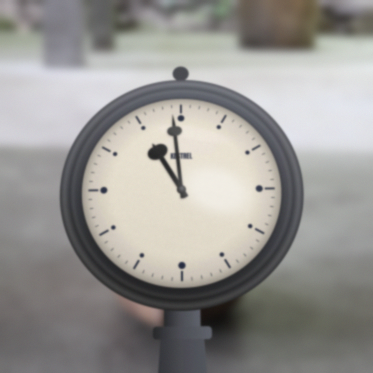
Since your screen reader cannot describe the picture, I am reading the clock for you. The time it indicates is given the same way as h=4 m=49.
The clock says h=10 m=59
